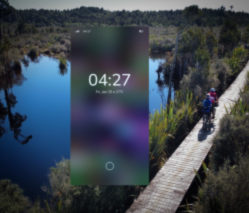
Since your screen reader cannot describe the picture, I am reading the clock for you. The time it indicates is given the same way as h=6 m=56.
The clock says h=4 m=27
